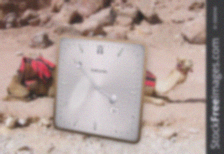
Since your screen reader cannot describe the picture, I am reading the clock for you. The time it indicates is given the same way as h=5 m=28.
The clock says h=3 m=52
